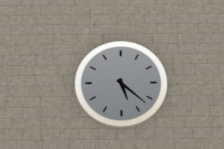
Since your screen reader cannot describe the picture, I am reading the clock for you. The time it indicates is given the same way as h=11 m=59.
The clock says h=5 m=22
